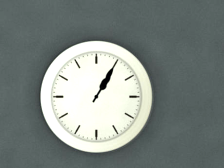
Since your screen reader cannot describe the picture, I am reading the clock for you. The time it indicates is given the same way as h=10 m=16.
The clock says h=1 m=5
